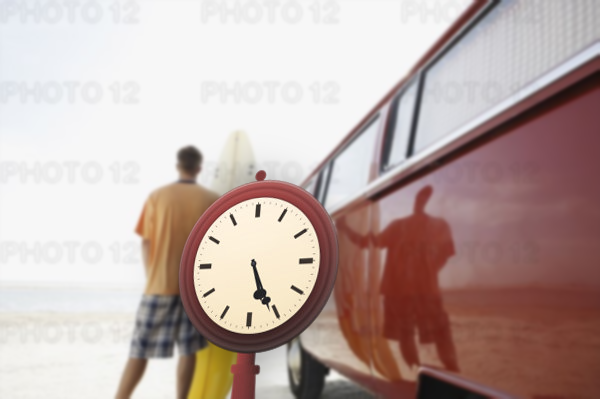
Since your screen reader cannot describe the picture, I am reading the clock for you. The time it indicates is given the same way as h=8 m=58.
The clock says h=5 m=26
